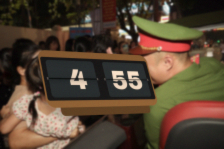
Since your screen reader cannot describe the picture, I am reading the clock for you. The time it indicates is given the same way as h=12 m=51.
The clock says h=4 m=55
